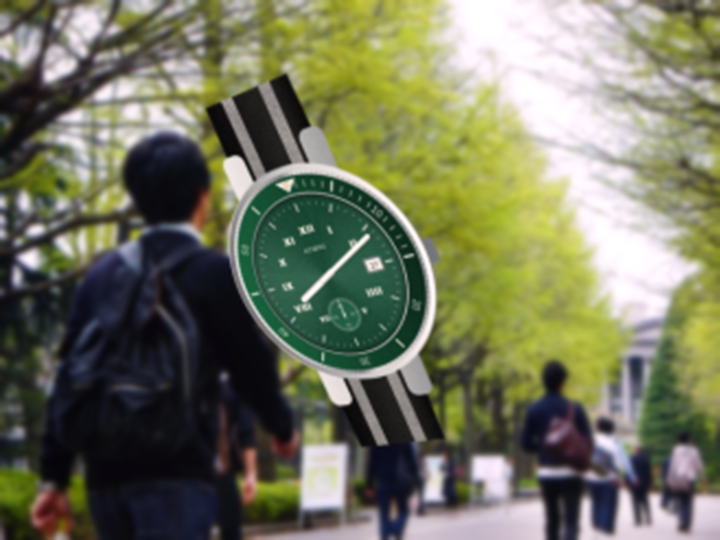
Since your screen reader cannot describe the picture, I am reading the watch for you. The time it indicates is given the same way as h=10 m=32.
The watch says h=8 m=11
